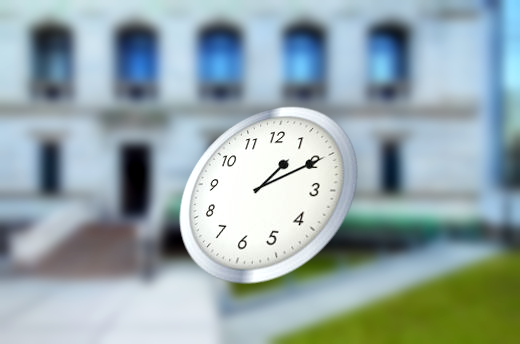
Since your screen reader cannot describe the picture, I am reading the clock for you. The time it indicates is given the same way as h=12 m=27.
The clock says h=1 m=10
